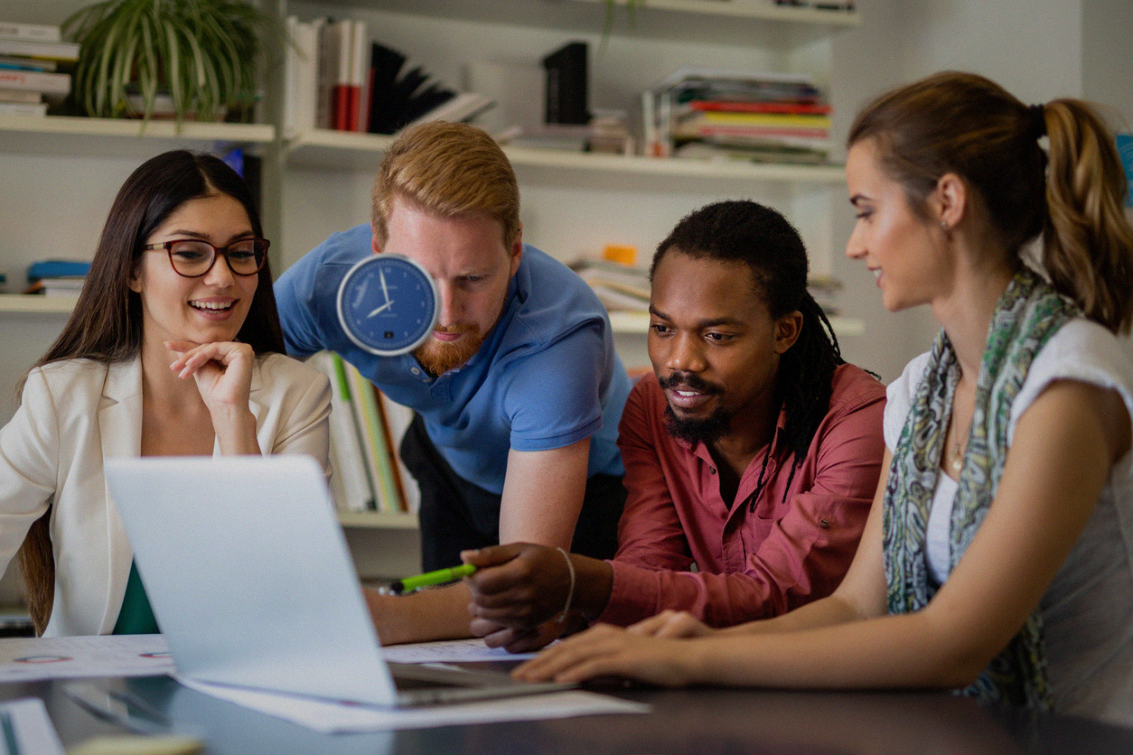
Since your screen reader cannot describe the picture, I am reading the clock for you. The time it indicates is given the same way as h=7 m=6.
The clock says h=7 m=58
